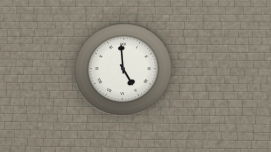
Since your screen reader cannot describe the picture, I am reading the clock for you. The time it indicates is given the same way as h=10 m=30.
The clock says h=4 m=59
